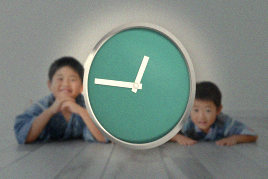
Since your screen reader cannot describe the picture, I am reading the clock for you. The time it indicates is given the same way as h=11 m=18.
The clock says h=12 m=46
